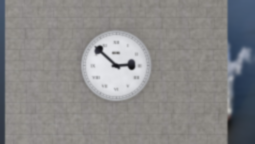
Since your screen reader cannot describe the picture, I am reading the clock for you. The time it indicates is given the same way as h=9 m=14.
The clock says h=2 m=52
